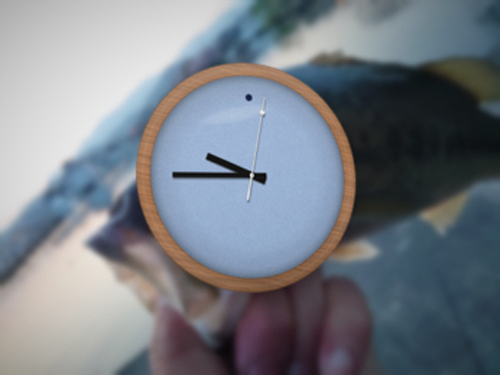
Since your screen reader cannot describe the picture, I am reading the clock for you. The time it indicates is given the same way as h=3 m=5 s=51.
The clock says h=9 m=45 s=2
